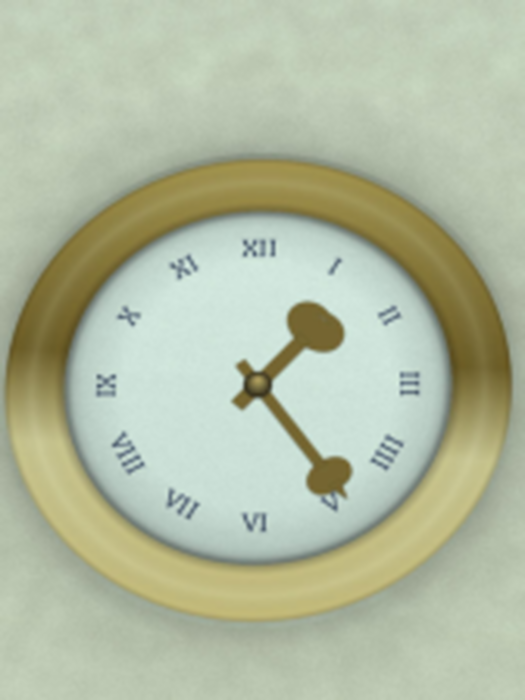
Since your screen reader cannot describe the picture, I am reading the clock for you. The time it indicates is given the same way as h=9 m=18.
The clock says h=1 m=24
